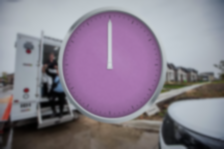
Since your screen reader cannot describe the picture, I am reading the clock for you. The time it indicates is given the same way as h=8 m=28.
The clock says h=12 m=0
